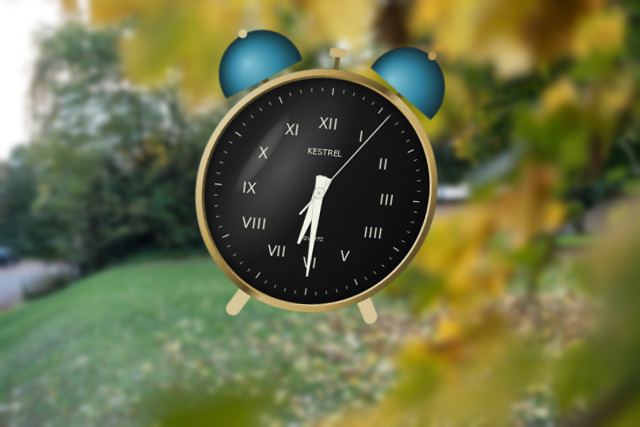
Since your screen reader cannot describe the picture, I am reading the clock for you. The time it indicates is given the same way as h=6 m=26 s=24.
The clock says h=6 m=30 s=6
